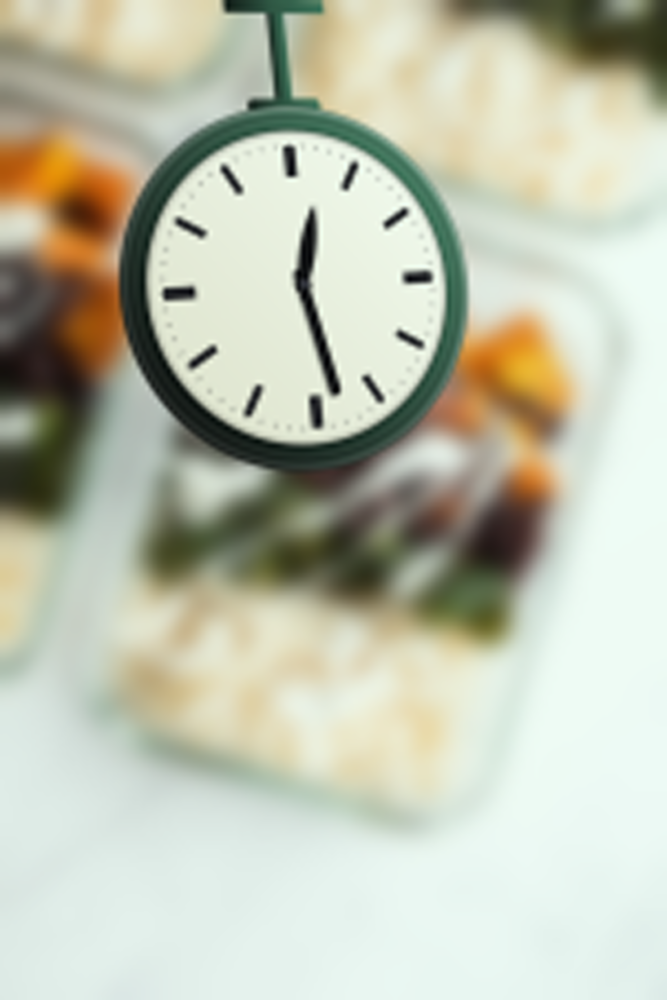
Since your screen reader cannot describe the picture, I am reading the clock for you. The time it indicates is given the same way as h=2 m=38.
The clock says h=12 m=28
